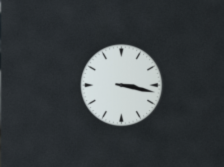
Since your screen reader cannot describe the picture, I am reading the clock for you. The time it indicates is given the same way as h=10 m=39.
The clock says h=3 m=17
